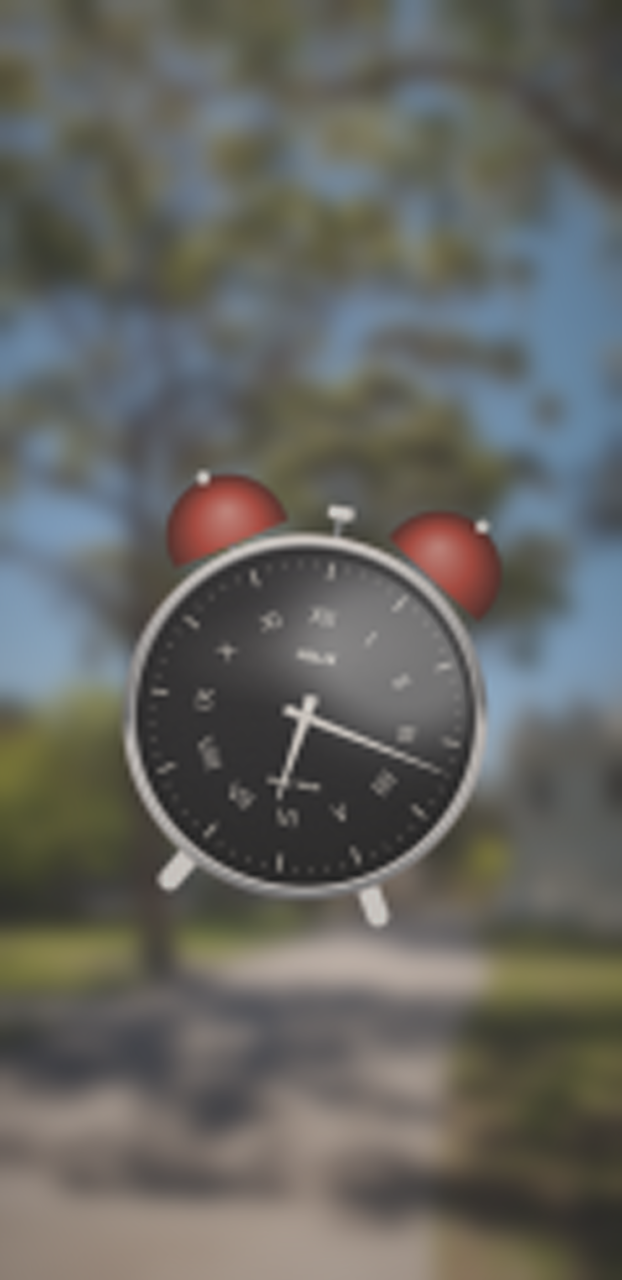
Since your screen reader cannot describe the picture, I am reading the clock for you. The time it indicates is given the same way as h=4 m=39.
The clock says h=6 m=17
